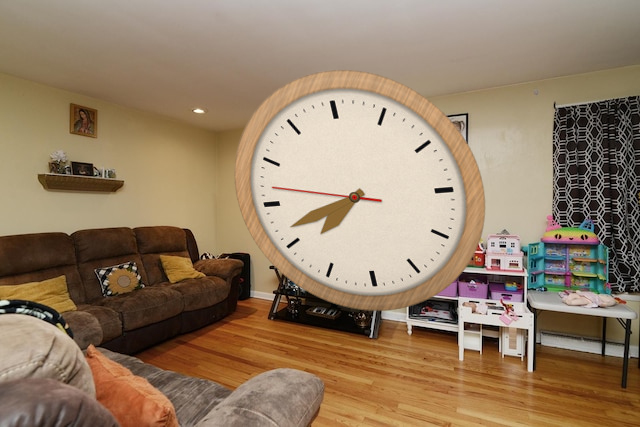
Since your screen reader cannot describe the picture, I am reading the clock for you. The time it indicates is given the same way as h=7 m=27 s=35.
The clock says h=7 m=41 s=47
